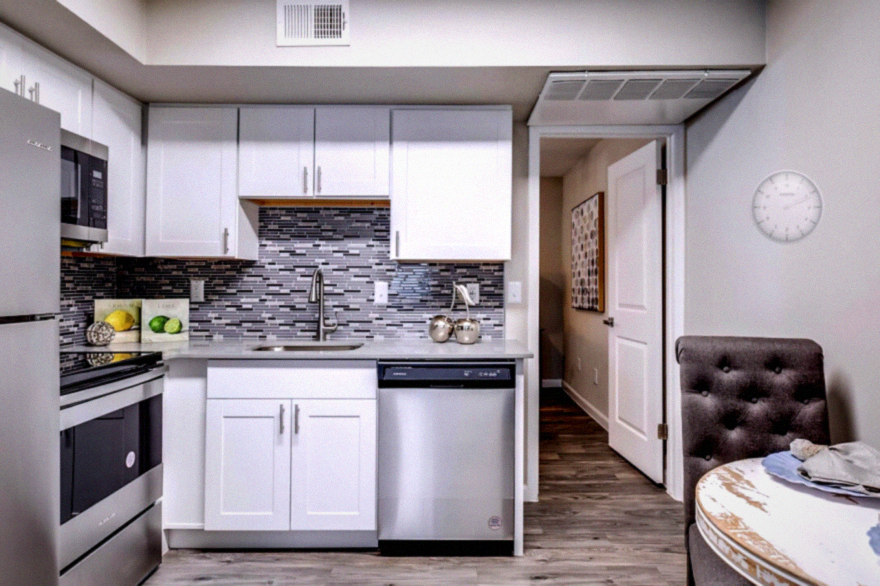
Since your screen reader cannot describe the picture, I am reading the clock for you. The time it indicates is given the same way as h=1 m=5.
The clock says h=2 m=11
